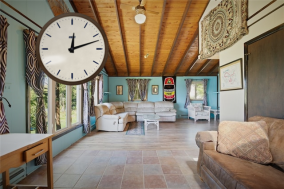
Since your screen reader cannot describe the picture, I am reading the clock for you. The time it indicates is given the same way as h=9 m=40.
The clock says h=12 m=12
